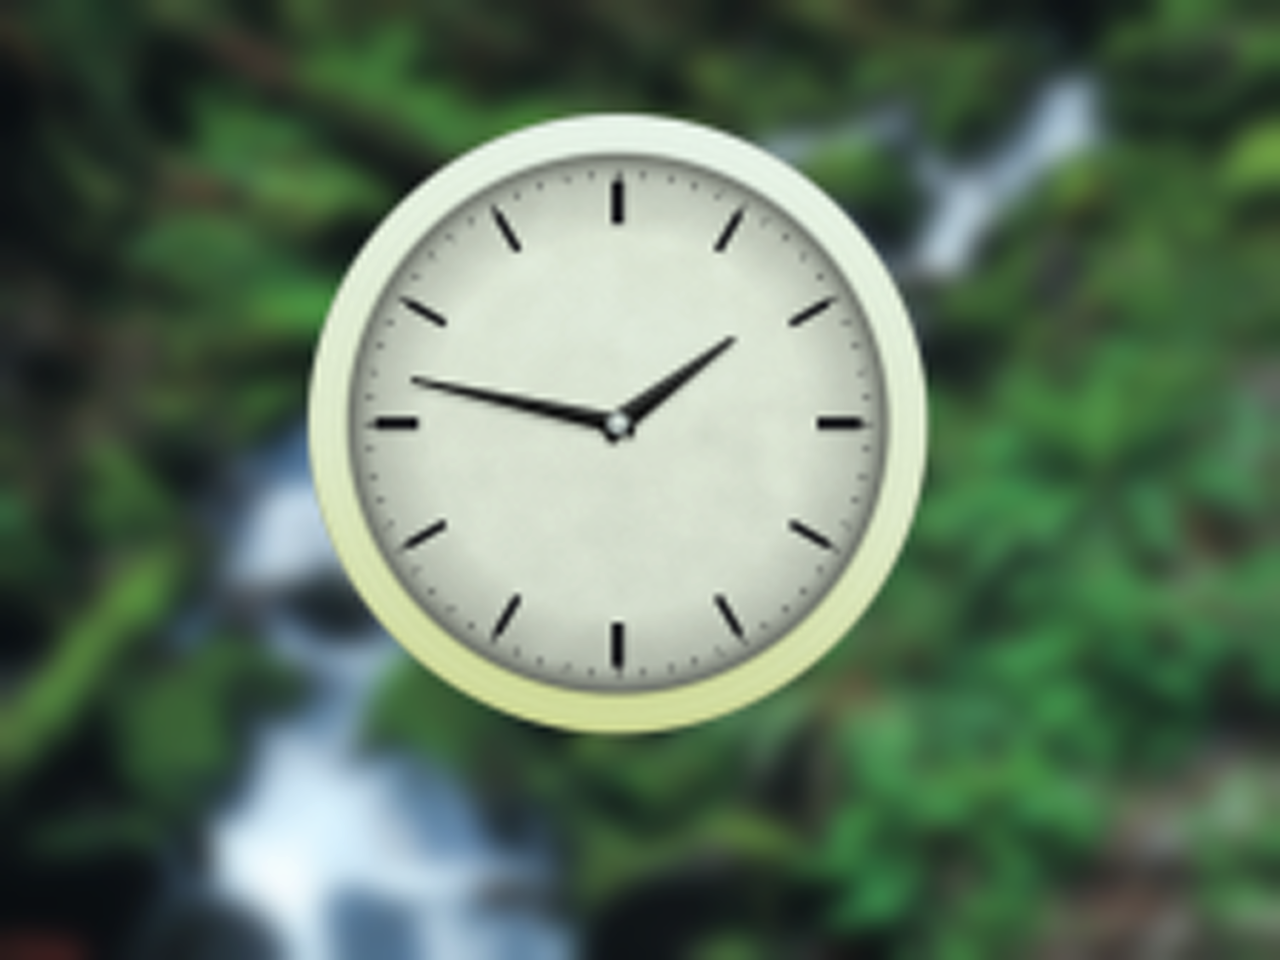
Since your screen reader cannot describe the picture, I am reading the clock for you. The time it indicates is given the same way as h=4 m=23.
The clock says h=1 m=47
